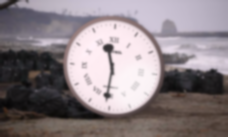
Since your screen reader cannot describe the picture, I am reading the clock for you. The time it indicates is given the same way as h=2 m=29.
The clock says h=11 m=31
